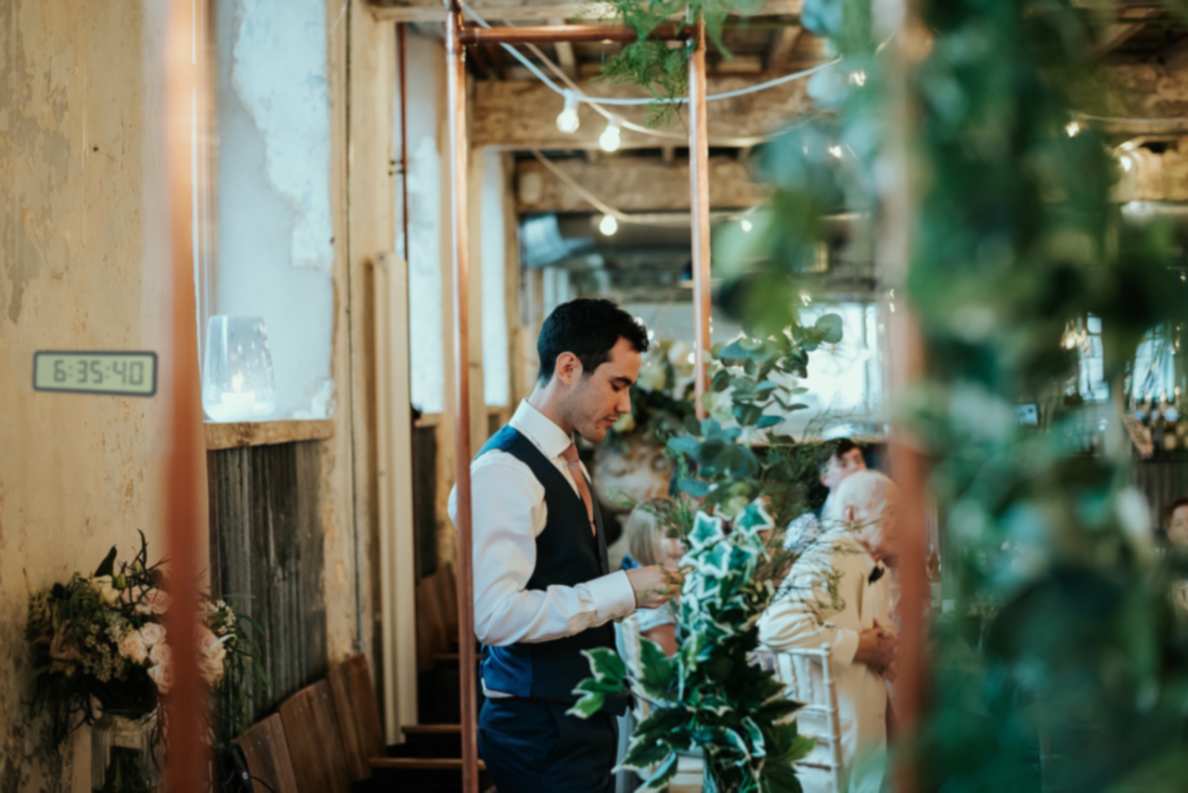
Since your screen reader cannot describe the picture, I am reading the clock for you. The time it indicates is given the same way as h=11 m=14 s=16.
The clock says h=6 m=35 s=40
